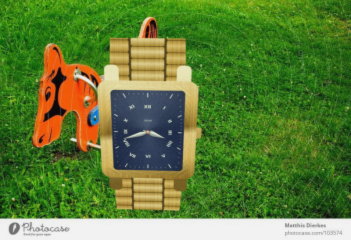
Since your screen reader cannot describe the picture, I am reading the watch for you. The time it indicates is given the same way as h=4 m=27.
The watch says h=3 m=42
